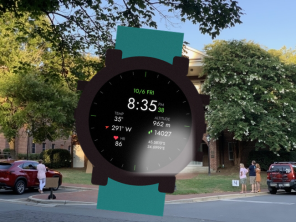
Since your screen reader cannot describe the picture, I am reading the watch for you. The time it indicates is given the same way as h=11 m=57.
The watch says h=8 m=35
